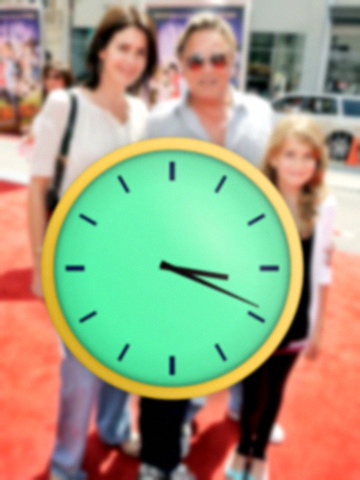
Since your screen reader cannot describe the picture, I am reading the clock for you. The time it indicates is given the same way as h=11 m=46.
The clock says h=3 m=19
